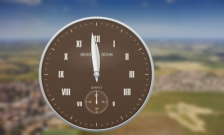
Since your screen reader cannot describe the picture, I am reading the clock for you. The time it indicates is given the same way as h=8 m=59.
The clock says h=11 m=59
